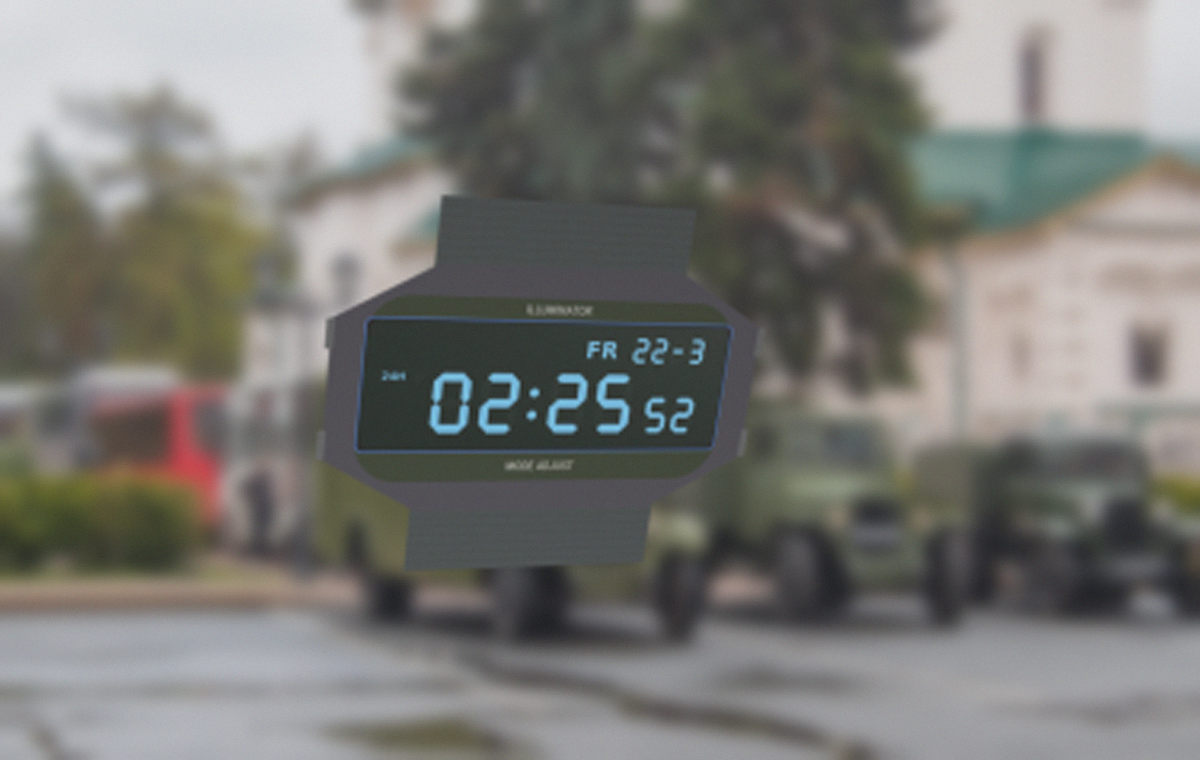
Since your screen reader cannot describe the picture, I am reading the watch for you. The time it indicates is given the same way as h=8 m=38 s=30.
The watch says h=2 m=25 s=52
